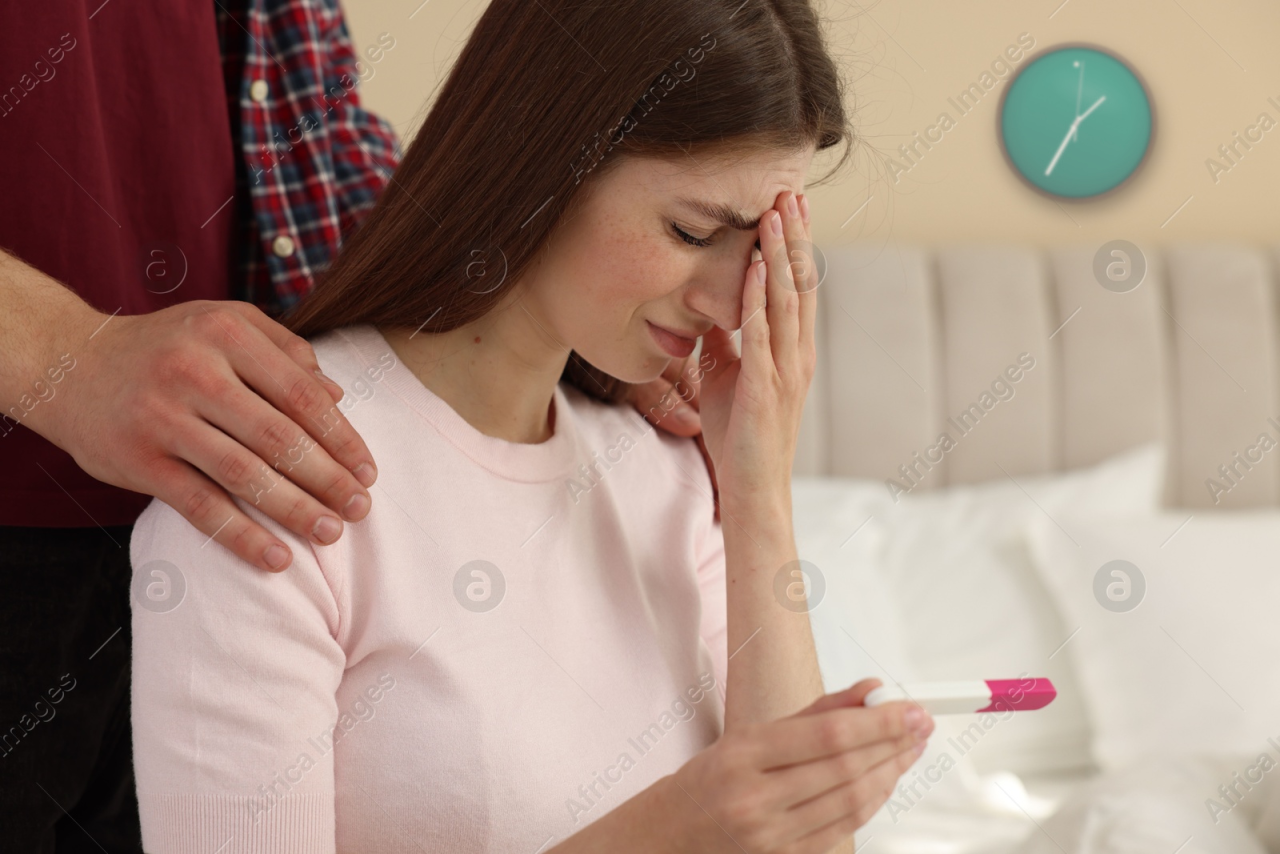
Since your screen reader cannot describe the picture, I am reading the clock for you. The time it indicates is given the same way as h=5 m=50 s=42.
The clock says h=1 m=35 s=1
